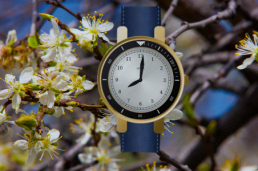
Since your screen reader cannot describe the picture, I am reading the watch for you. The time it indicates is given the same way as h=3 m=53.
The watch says h=8 m=1
